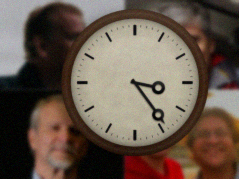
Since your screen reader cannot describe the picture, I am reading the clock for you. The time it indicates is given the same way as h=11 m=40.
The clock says h=3 m=24
